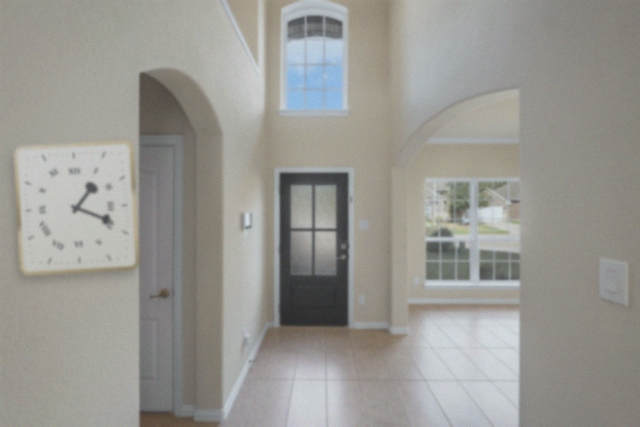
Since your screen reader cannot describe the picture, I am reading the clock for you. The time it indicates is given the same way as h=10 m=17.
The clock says h=1 m=19
